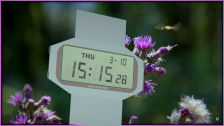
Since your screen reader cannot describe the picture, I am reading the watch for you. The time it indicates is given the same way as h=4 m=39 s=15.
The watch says h=15 m=15 s=28
